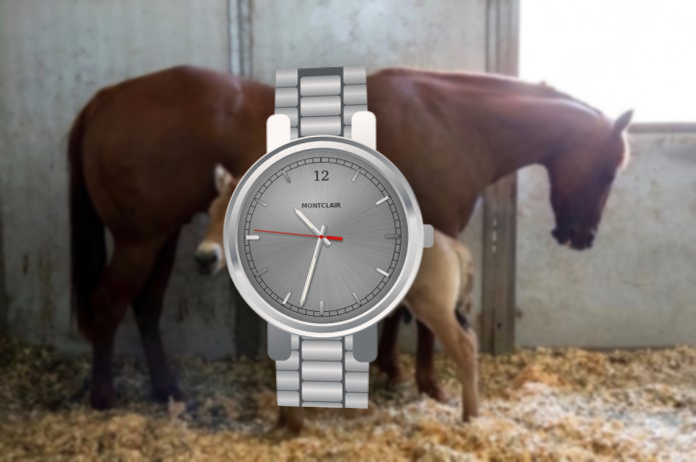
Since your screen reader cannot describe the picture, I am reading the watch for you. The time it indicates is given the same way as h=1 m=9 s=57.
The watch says h=10 m=32 s=46
